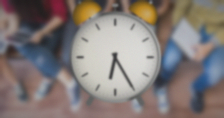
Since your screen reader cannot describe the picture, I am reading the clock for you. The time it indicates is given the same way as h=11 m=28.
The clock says h=6 m=25
